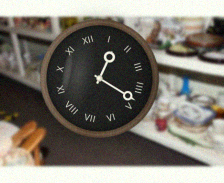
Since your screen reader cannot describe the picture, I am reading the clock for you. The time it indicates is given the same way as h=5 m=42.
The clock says h=1 m=23
